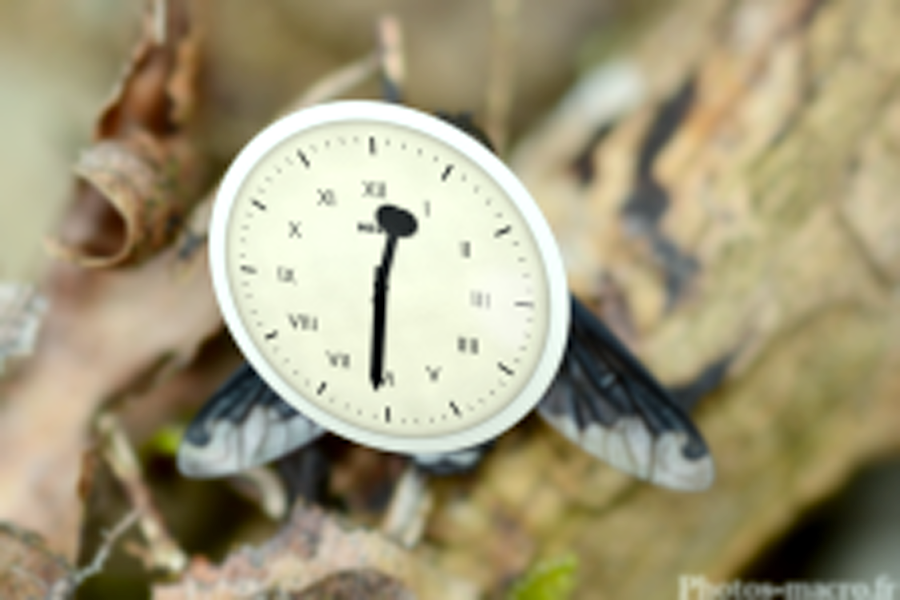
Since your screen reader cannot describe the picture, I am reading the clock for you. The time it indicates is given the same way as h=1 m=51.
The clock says h=12 m=31
